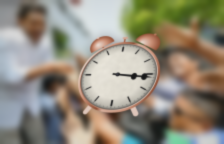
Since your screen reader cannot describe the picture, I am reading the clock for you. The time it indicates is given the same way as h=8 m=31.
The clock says h=3 m=16
